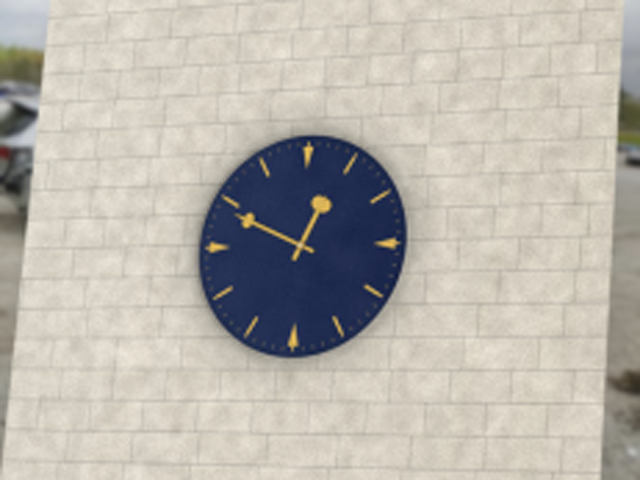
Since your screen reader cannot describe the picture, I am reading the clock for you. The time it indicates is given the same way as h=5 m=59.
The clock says h=12 m=49
